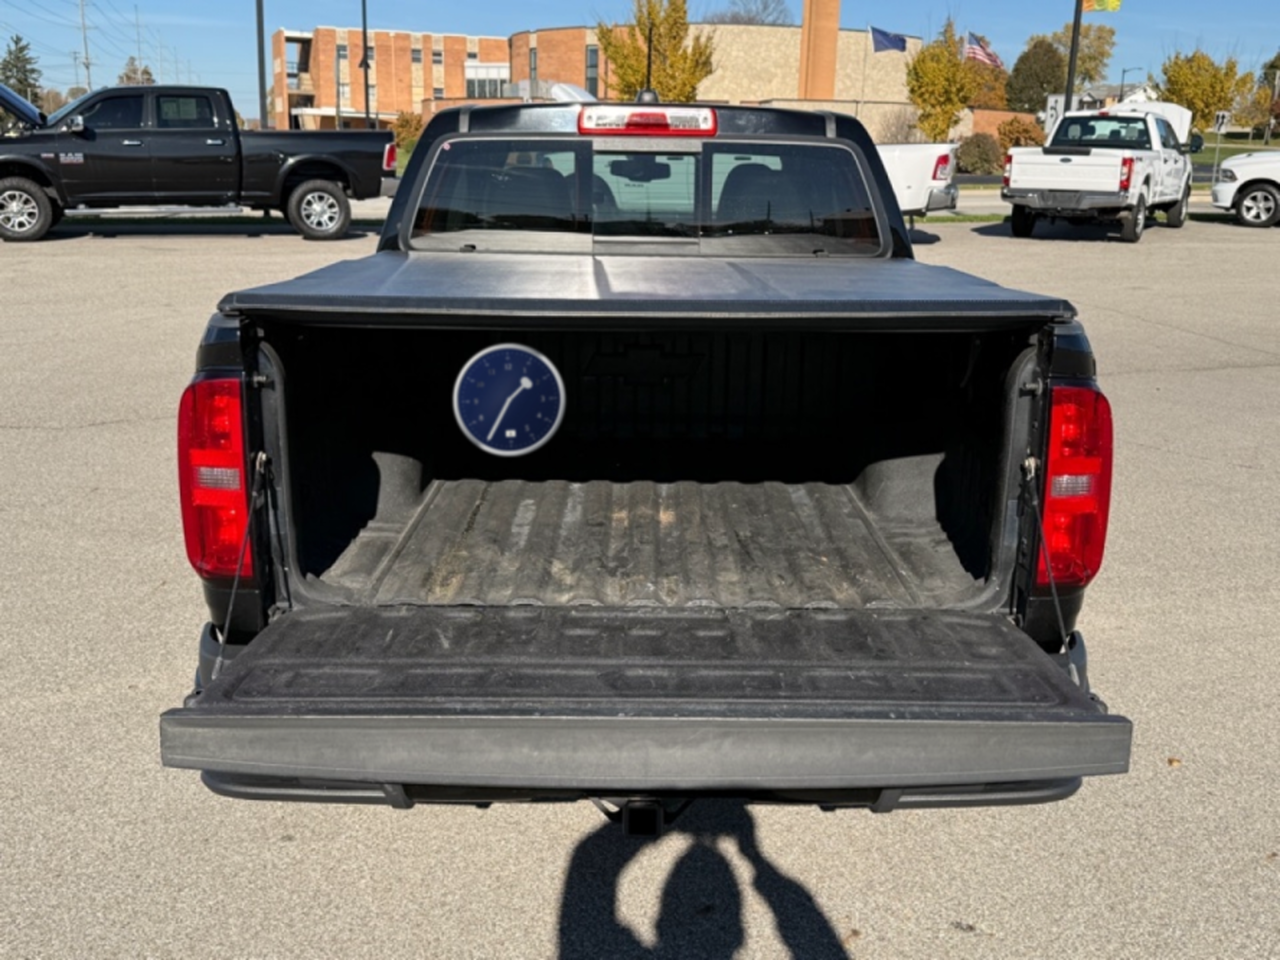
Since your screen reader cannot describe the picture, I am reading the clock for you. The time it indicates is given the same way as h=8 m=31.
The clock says h=1 m=35
